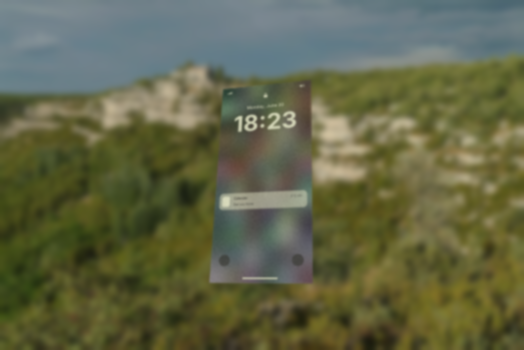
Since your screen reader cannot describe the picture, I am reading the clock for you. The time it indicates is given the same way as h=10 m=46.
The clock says h=18 m=23
